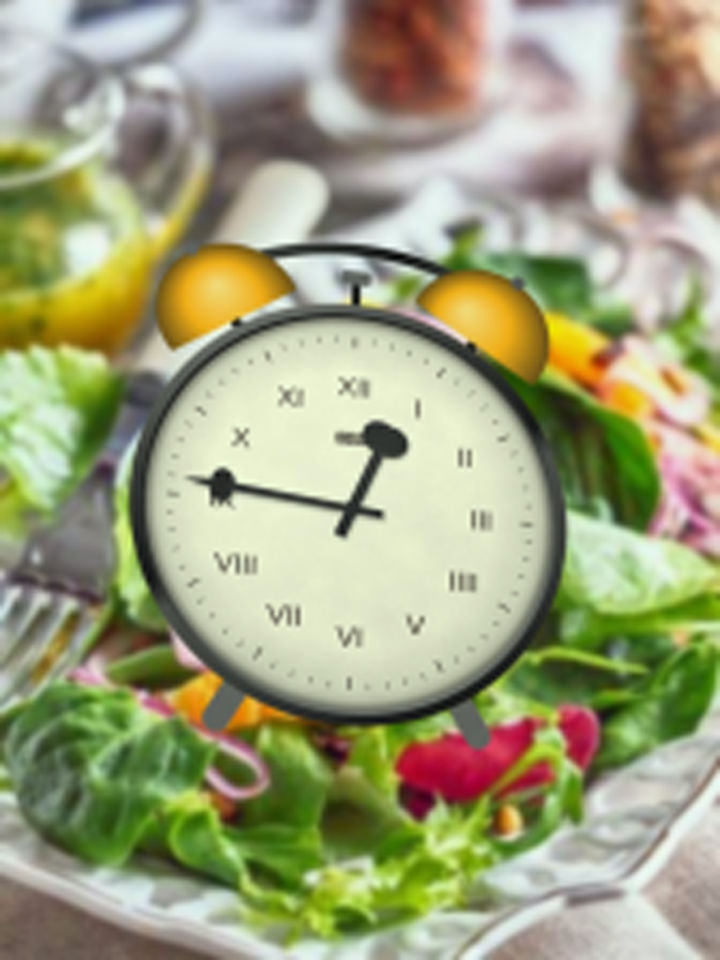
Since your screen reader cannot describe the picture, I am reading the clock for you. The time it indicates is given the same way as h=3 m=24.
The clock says h=12 m=46
